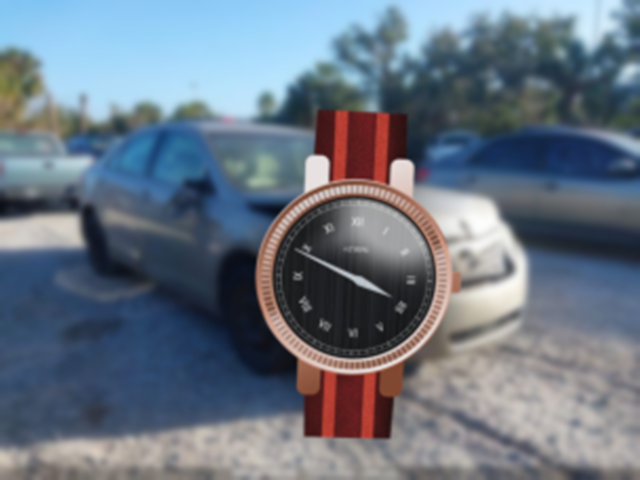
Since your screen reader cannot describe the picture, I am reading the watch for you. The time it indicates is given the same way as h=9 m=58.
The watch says h=3 m=49
